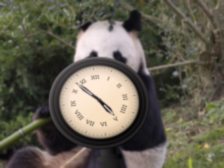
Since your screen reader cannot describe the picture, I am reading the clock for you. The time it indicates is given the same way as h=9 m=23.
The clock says h=4 m=53
